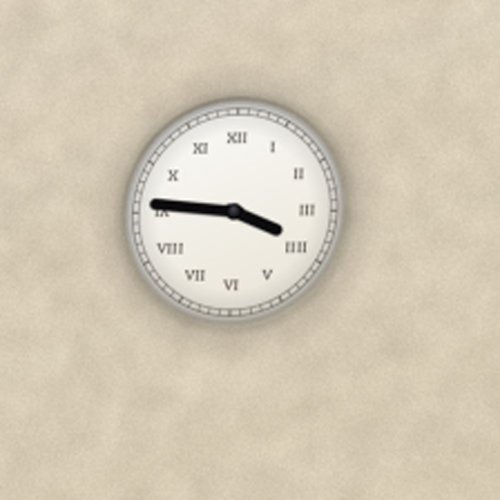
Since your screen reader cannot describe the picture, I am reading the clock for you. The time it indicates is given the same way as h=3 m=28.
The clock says h=3 m=46
